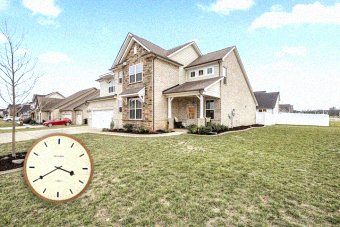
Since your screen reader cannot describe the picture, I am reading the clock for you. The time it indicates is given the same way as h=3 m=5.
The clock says h=3 m=40
